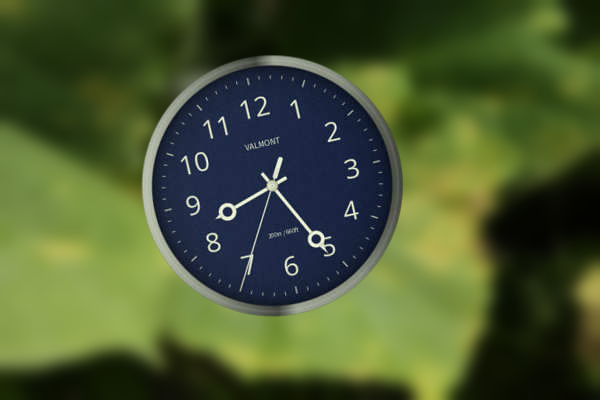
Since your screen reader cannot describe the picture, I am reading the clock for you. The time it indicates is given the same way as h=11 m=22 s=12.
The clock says h=8 m=25 s=35
